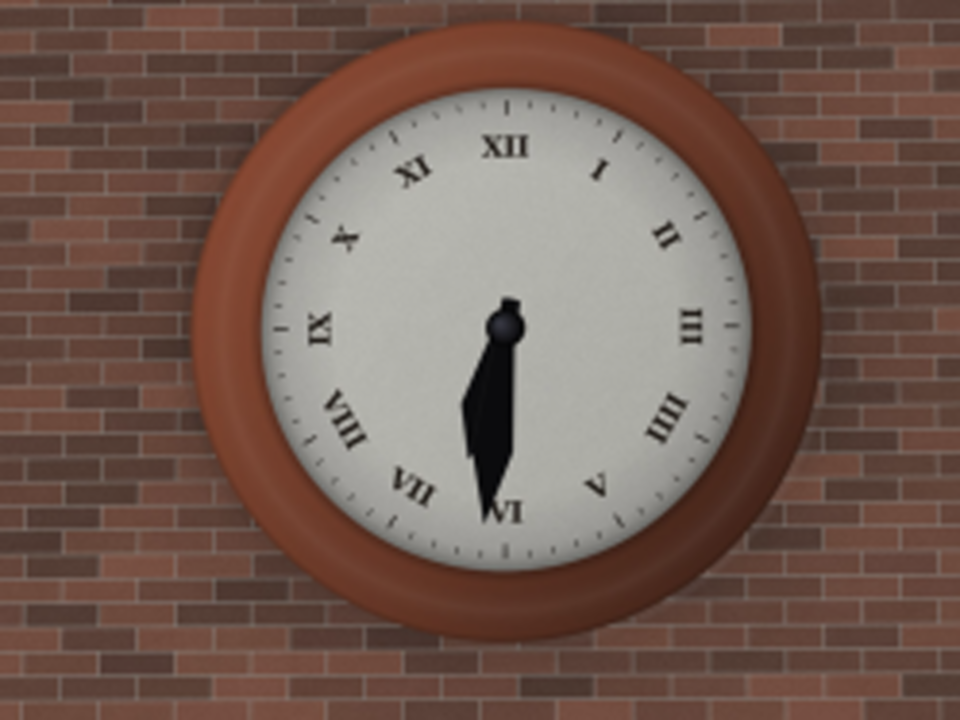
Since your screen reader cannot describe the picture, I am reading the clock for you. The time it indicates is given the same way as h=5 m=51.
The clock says h=6 m=31
